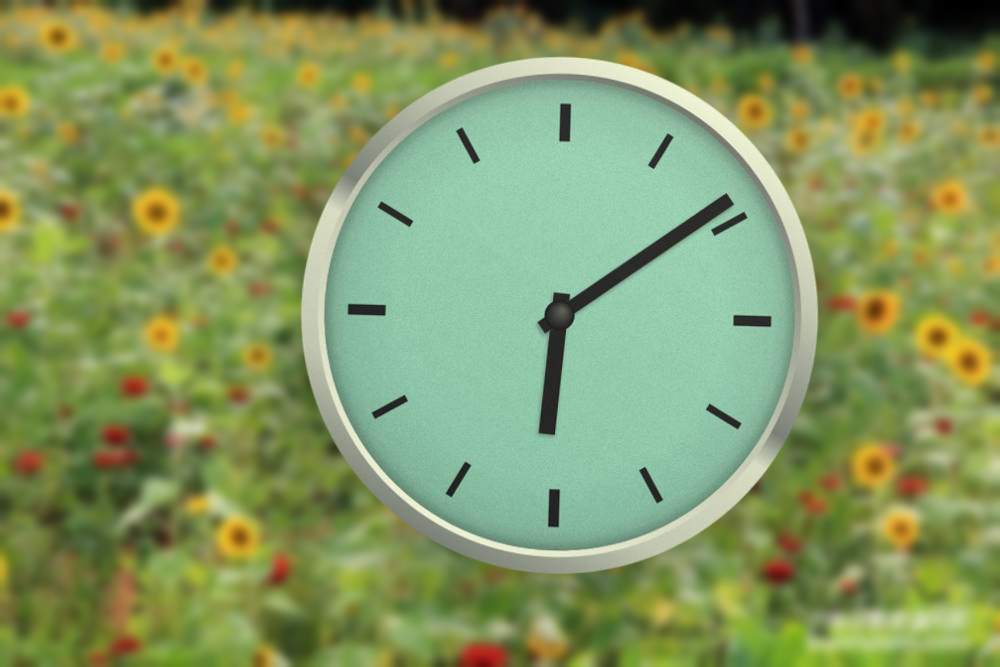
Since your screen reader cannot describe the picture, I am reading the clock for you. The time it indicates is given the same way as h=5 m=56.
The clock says h=6 m=9
